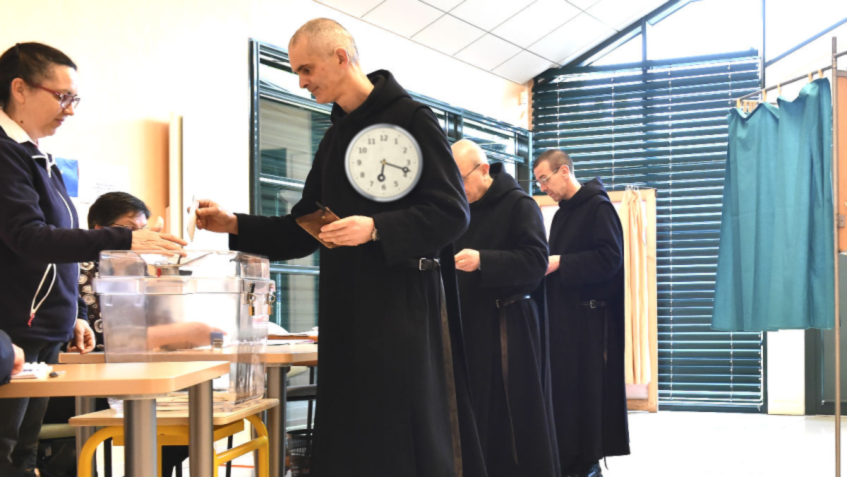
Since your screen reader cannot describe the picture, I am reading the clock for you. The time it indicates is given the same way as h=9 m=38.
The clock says h=6 m=18
